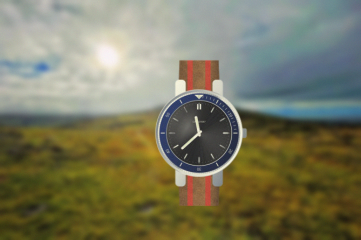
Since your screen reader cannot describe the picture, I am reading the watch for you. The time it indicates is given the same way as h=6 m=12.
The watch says h=11 m=38
